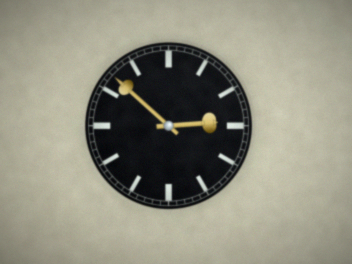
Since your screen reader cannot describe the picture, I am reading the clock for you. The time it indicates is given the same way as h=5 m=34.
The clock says h=2 m=52
